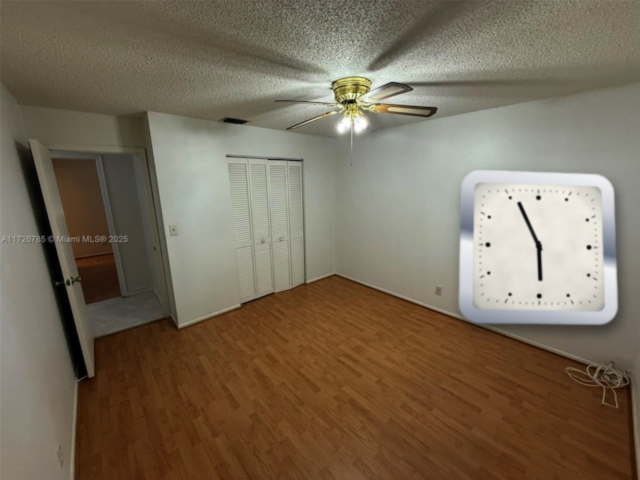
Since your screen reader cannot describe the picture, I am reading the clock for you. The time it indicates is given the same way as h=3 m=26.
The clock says h=5 m=56
